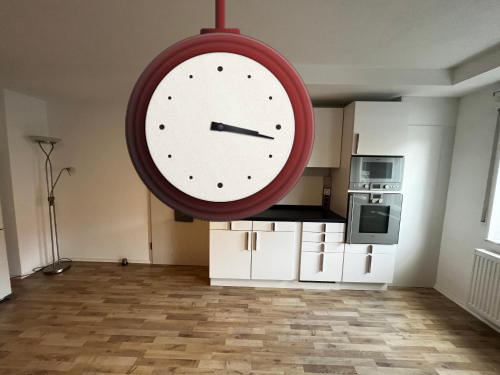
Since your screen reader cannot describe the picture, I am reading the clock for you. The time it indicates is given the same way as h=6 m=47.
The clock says h=3 m=17
